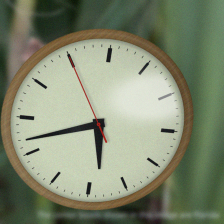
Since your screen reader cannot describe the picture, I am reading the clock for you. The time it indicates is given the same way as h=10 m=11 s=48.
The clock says h=5 m=41 s=55
